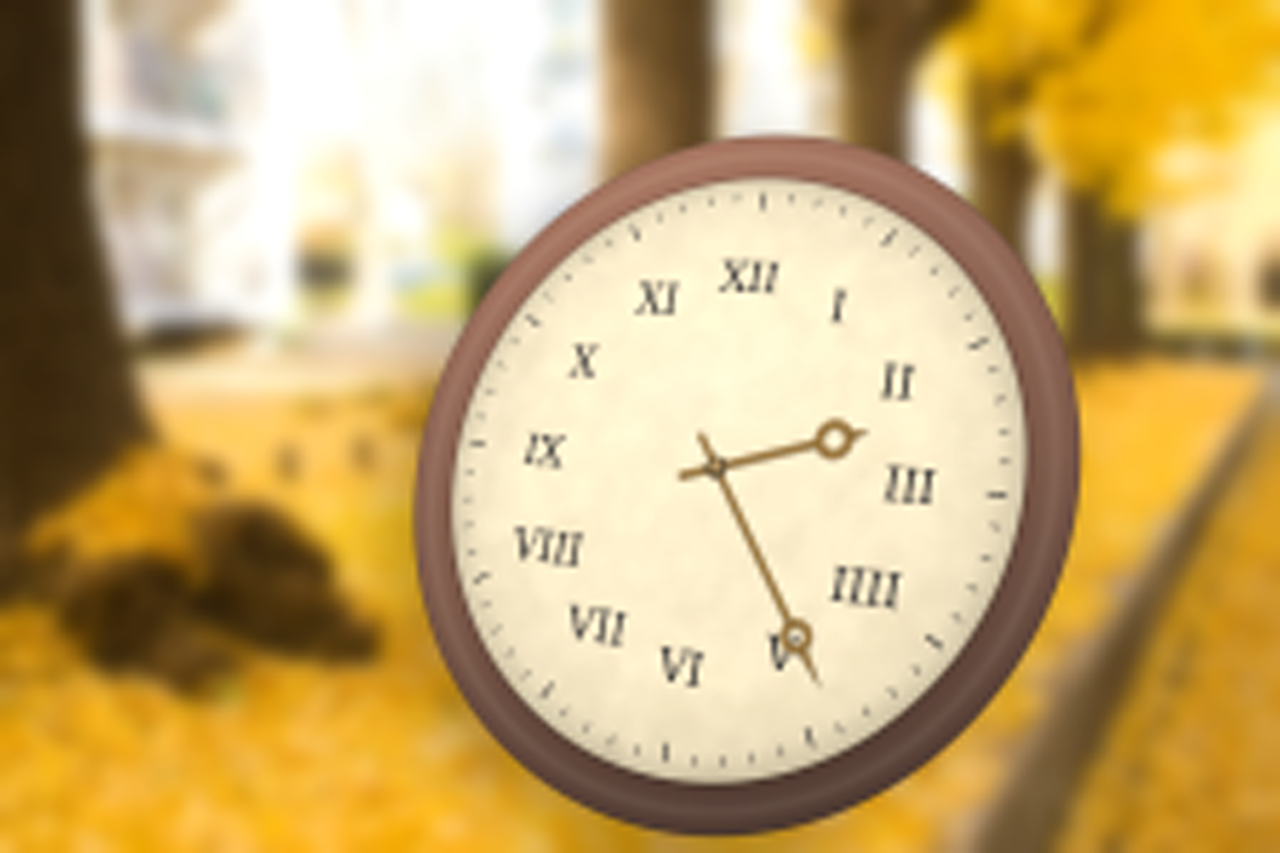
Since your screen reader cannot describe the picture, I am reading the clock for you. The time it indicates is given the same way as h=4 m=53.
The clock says h=2 m=24
